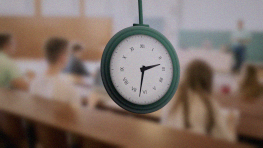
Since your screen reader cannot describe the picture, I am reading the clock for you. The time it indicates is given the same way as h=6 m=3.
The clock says h=2 m=32
